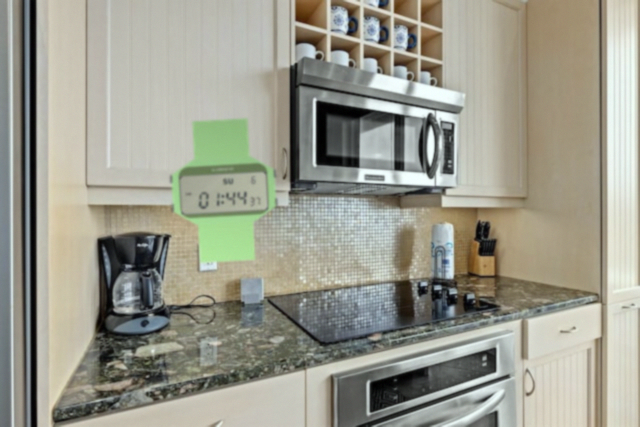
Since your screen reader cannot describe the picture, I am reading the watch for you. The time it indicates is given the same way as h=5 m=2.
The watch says h=1 m=44
